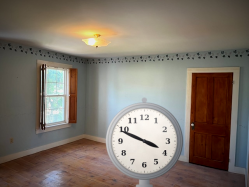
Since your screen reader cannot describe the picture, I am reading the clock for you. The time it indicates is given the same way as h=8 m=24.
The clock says h=3 m=49
